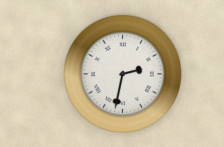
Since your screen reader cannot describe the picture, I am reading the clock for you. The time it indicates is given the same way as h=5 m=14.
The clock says h=2 m=32
